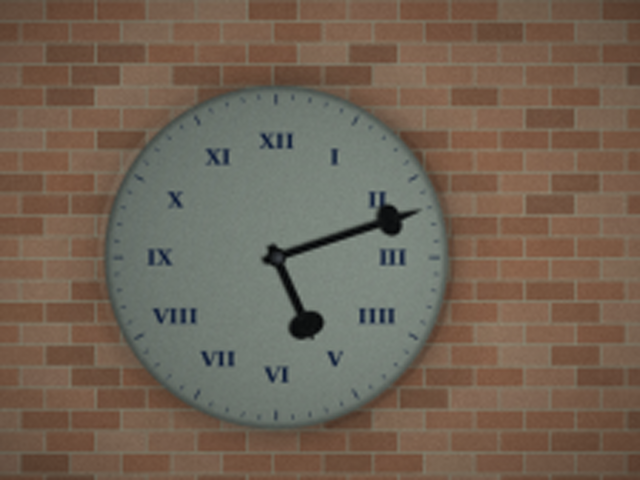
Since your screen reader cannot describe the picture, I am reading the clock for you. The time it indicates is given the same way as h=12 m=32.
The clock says h=5 m=12
